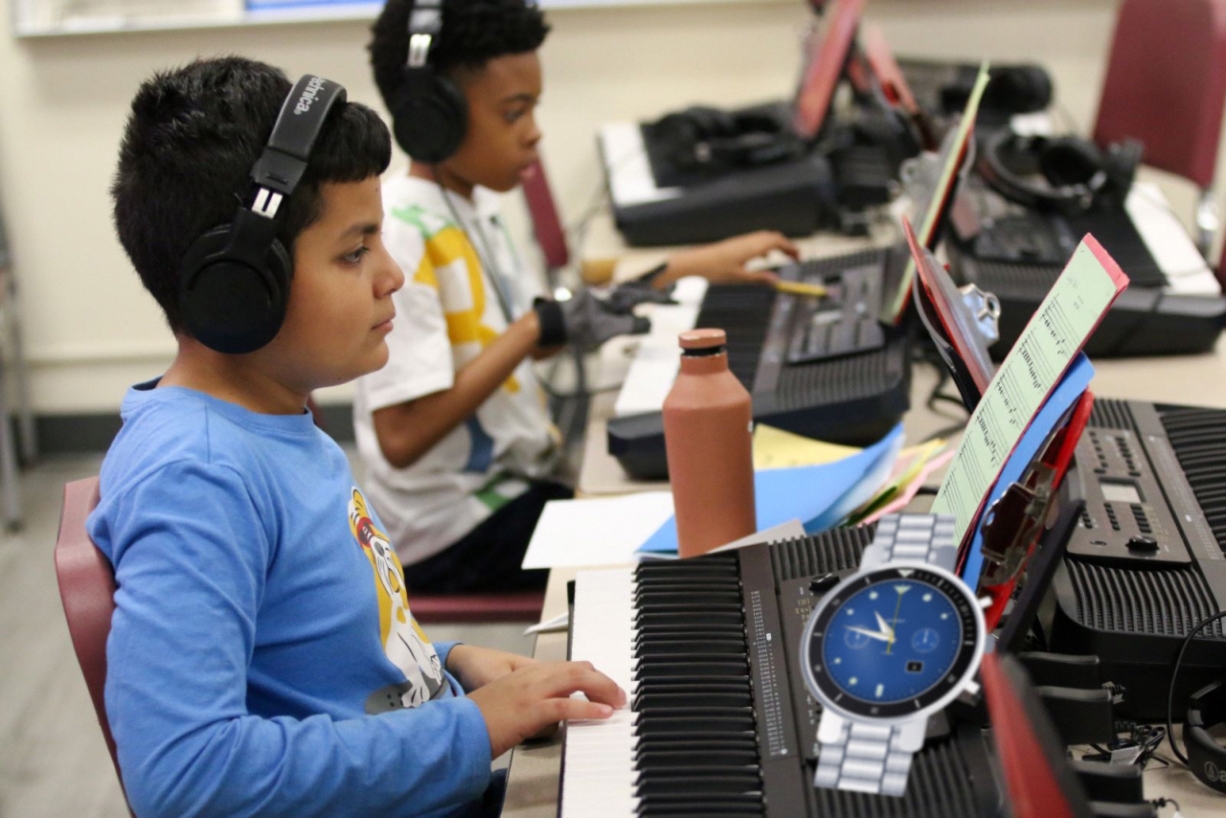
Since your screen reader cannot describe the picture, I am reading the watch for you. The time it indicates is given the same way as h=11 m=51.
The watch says h=10 m=47
